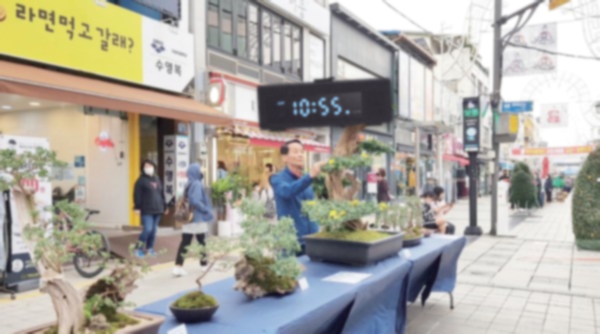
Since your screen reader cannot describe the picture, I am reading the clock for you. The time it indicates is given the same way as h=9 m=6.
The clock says h=10 m=55
